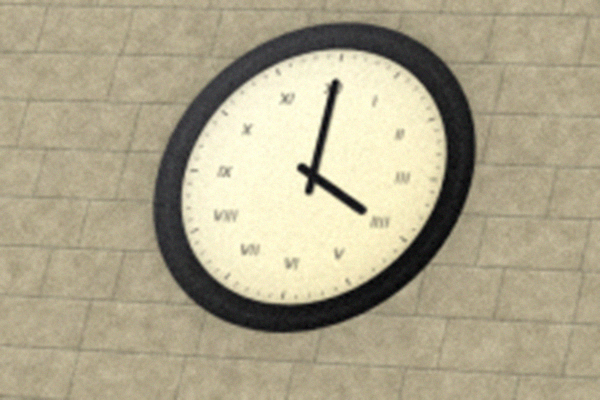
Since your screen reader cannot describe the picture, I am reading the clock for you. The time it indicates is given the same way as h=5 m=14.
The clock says h=4 m=0
